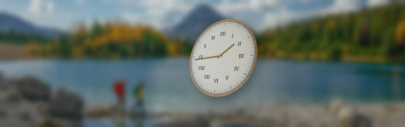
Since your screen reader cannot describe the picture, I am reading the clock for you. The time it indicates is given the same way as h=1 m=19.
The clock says h=1 m=44
